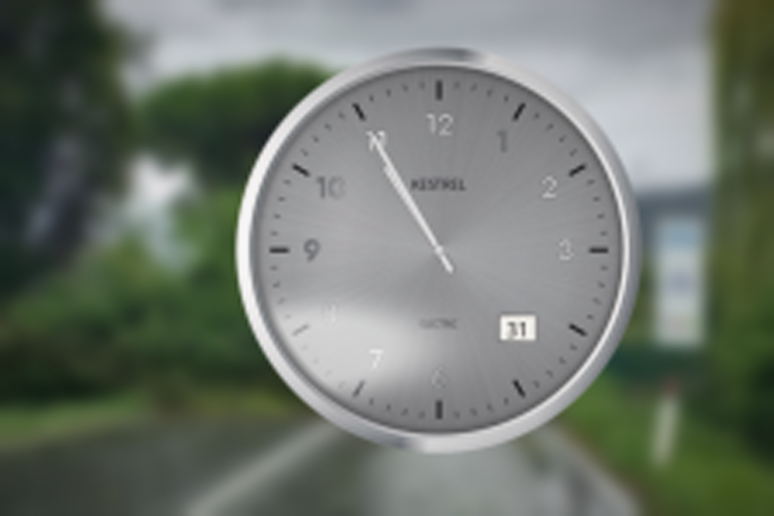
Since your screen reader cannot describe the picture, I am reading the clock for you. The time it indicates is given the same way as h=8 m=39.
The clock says h=10 m=55
